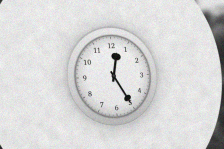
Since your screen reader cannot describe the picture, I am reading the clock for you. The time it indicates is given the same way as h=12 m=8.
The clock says h=12 m=25
